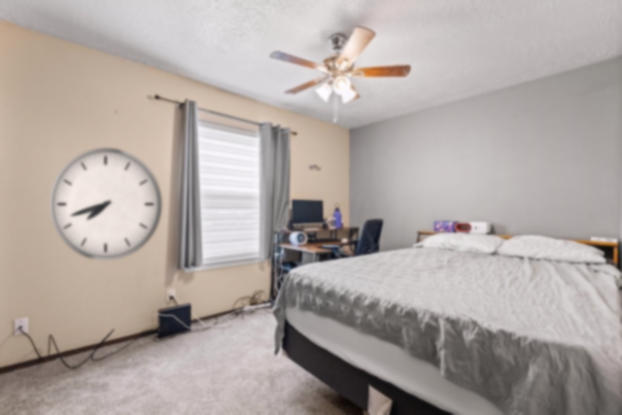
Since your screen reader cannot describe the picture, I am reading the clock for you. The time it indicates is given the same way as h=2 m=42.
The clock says h=7 m=42
